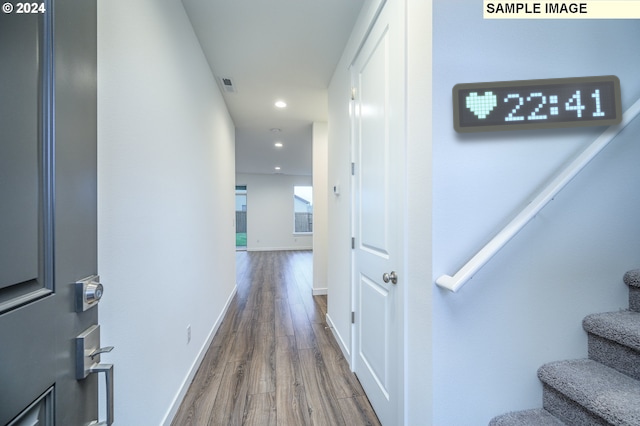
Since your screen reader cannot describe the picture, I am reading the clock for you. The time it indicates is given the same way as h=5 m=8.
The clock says h=22 m=41
